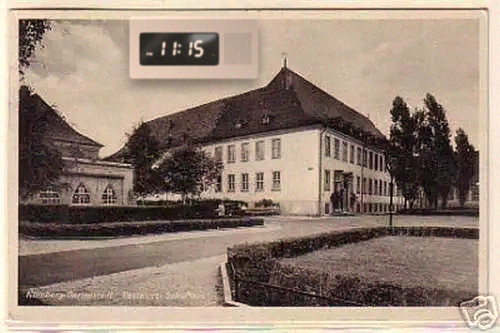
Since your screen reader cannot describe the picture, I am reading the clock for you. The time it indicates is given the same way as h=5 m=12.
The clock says h=11 m=15
